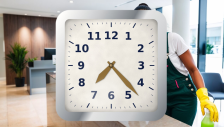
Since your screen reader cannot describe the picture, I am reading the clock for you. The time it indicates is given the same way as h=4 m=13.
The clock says h=7 m=23
